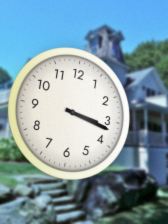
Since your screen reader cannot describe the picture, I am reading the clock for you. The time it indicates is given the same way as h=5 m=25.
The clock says h=3 m=17
